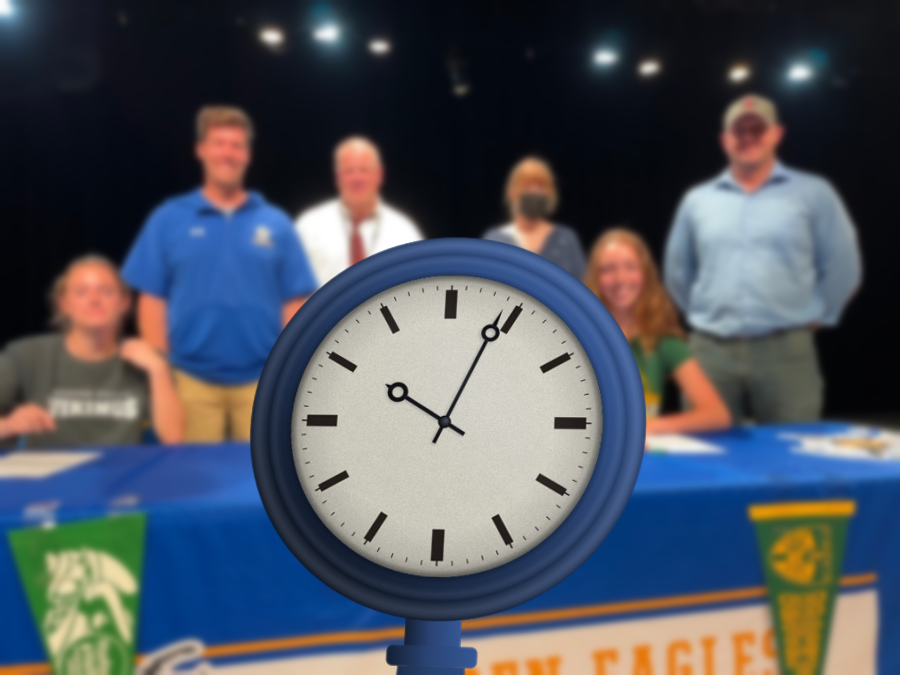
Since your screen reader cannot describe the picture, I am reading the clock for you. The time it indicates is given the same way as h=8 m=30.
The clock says h=10 m=4
